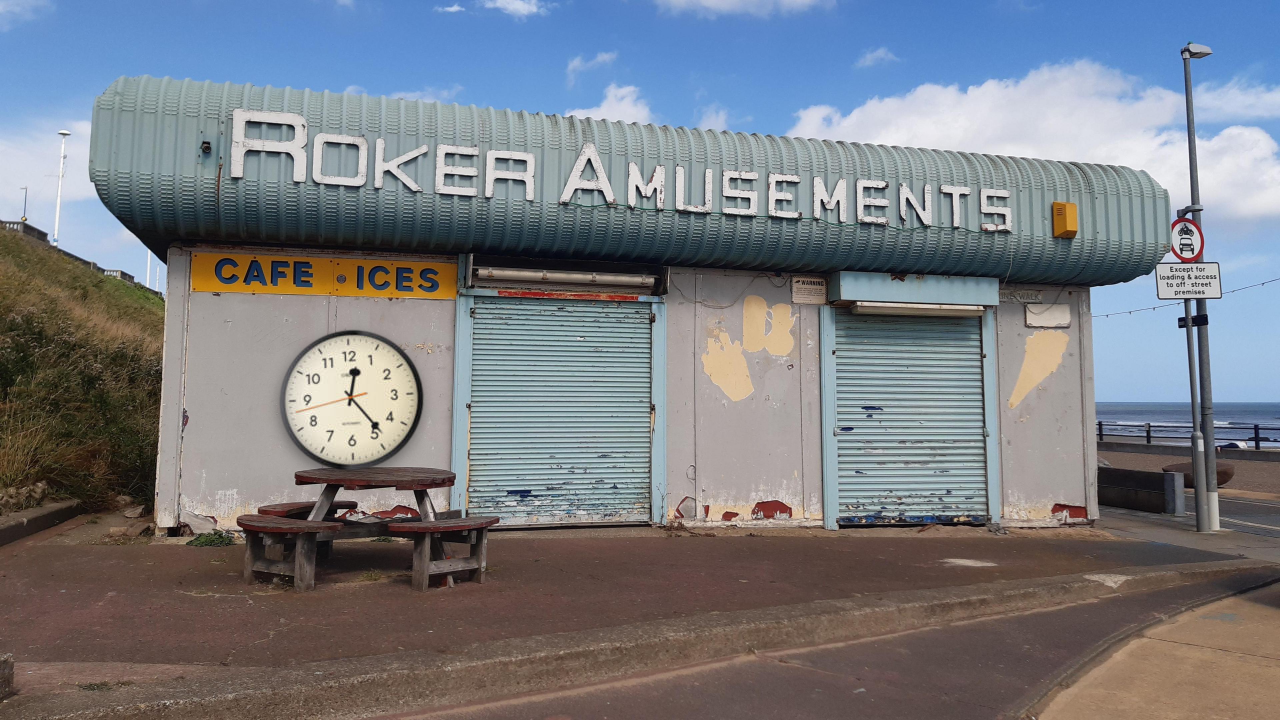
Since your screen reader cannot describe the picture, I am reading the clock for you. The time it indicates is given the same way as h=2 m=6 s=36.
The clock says h=12 m=23 s=43
